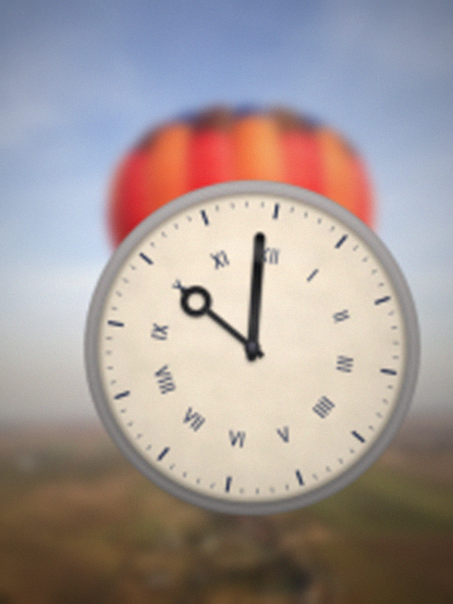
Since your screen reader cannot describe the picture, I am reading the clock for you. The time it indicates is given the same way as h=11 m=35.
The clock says h=9 m=59
